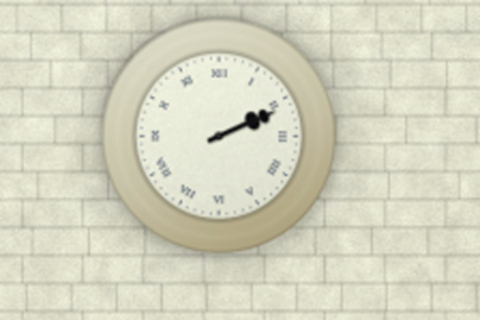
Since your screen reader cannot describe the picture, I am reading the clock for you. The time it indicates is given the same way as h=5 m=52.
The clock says h=2 m=11
